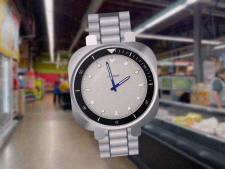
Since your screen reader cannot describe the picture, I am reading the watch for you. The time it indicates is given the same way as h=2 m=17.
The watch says h=1 m=58
